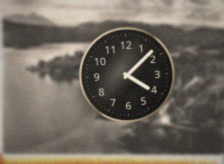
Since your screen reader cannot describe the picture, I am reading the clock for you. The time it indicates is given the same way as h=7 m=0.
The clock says h=4 m=8
